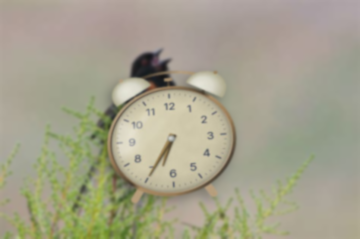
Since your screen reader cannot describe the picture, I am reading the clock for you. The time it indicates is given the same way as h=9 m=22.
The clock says h=6 m=35
